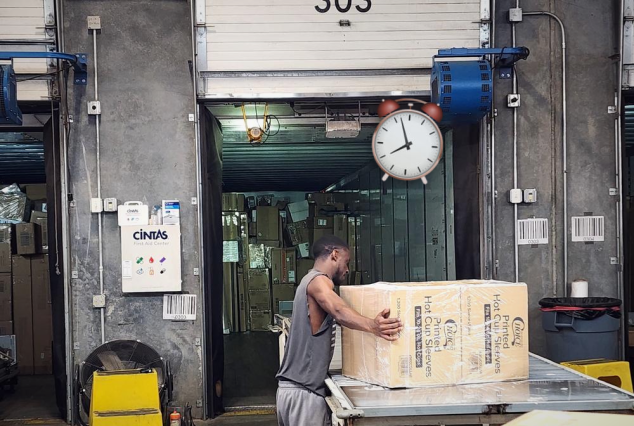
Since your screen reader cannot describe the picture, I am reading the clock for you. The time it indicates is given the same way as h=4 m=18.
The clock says h=7 m=57
